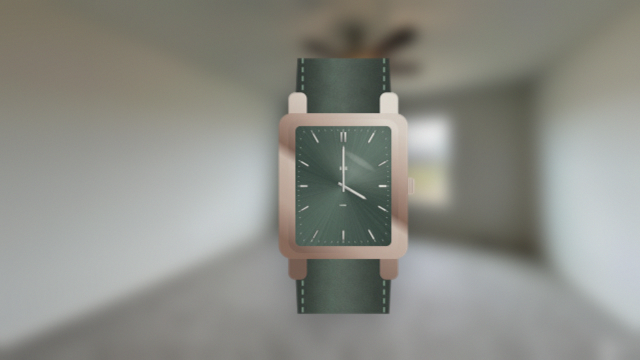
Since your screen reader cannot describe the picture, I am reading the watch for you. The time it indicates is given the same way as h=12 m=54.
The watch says h=4 m=0
